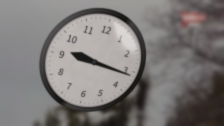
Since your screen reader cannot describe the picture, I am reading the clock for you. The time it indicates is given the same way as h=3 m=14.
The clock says h=9 m=16
